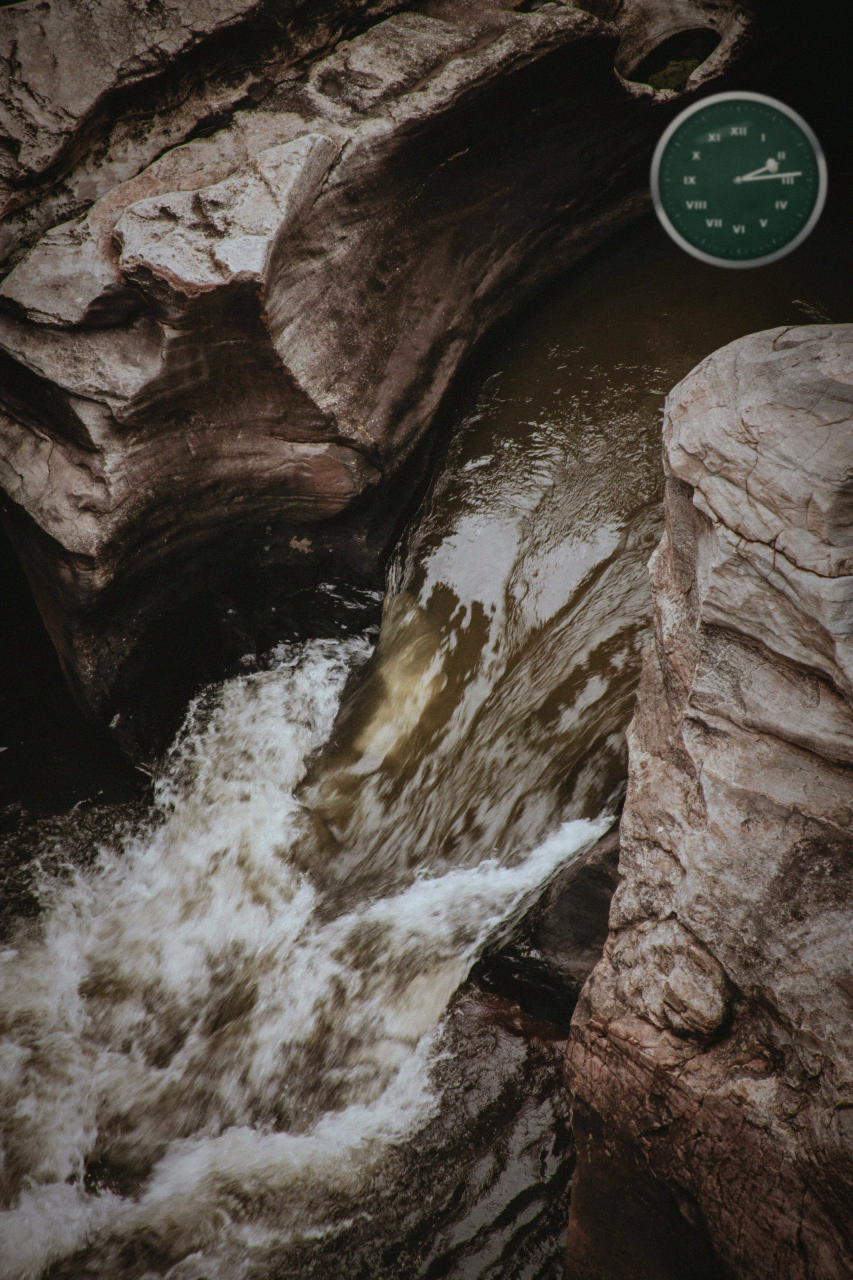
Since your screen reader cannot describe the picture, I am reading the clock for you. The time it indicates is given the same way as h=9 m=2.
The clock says h=2 m=14
